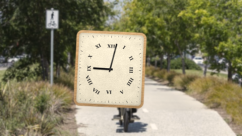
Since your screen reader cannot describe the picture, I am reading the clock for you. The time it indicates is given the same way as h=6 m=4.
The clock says h=9 m=2
